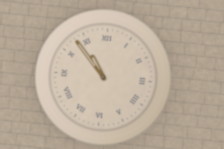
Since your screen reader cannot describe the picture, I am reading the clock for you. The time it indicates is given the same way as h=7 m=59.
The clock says h=10 m=53
